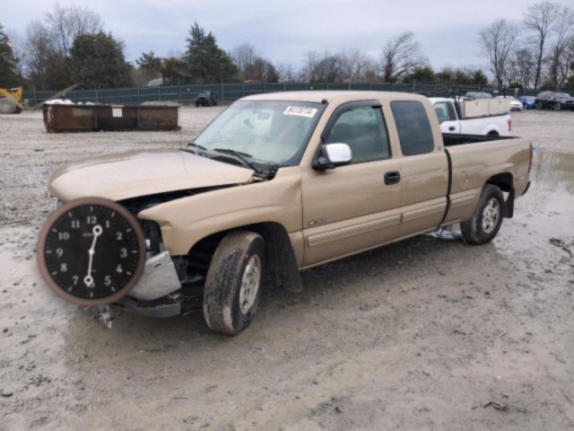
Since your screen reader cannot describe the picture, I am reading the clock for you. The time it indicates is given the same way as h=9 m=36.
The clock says h=12 m=31
